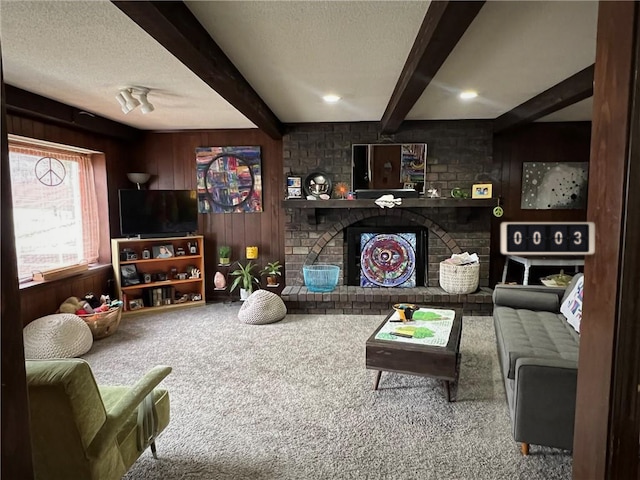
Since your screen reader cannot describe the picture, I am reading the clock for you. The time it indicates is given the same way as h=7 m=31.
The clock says h=0 m=3
